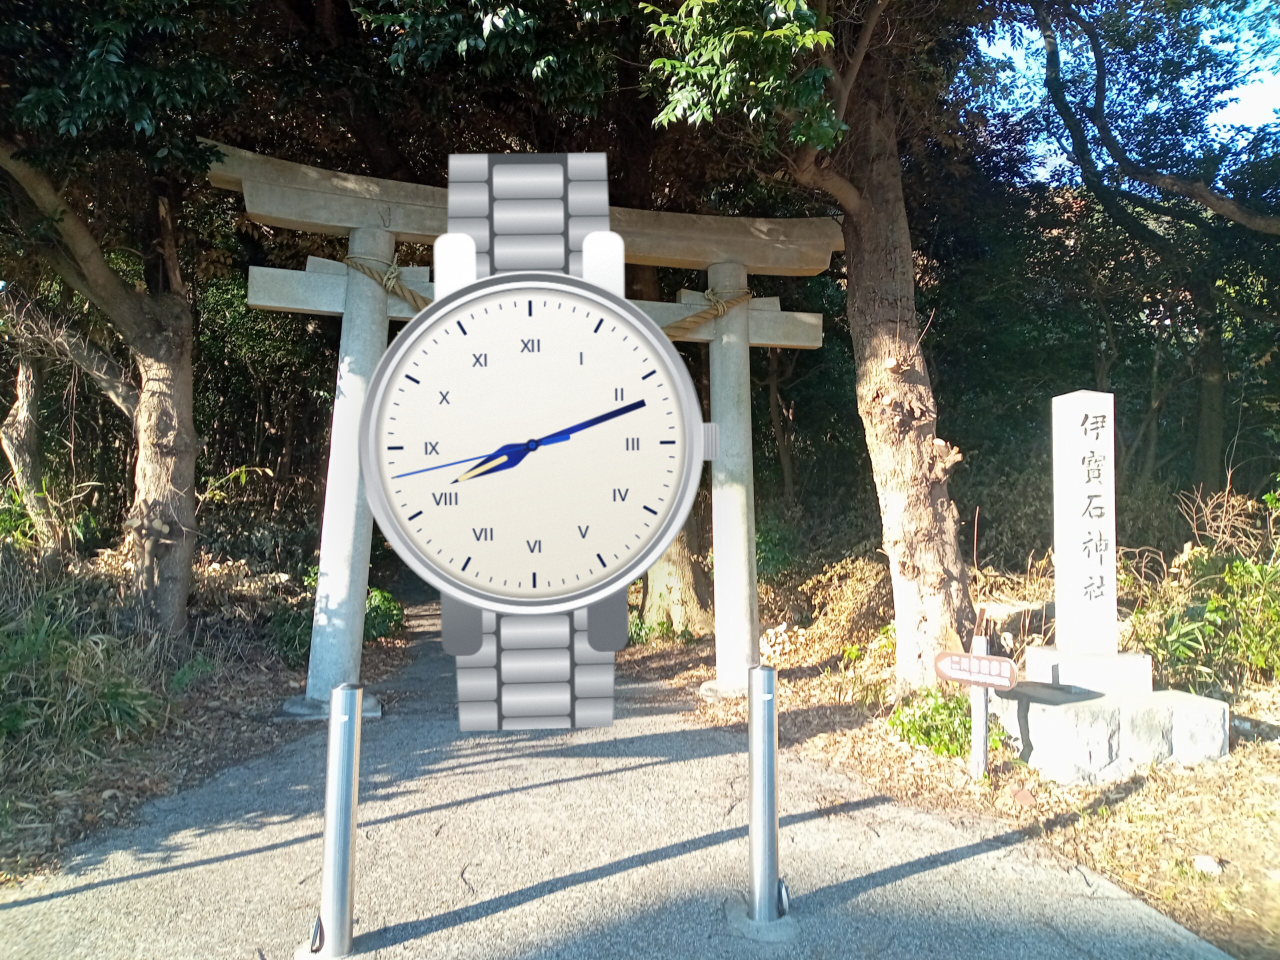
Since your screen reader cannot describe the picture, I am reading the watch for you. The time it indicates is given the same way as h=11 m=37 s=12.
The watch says h=8 m=11 s=43
